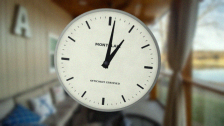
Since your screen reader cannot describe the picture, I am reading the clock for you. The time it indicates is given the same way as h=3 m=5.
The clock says h=1 m=1
